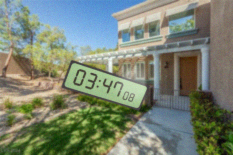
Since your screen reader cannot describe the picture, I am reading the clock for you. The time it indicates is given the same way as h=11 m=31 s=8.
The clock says h=3 m=47 s=8
